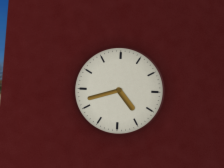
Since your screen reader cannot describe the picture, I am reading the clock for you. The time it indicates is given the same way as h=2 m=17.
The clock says h=4 m=42
